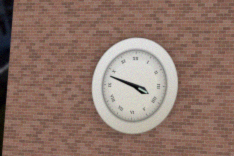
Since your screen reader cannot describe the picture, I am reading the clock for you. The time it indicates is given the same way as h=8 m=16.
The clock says h=3 m=48
